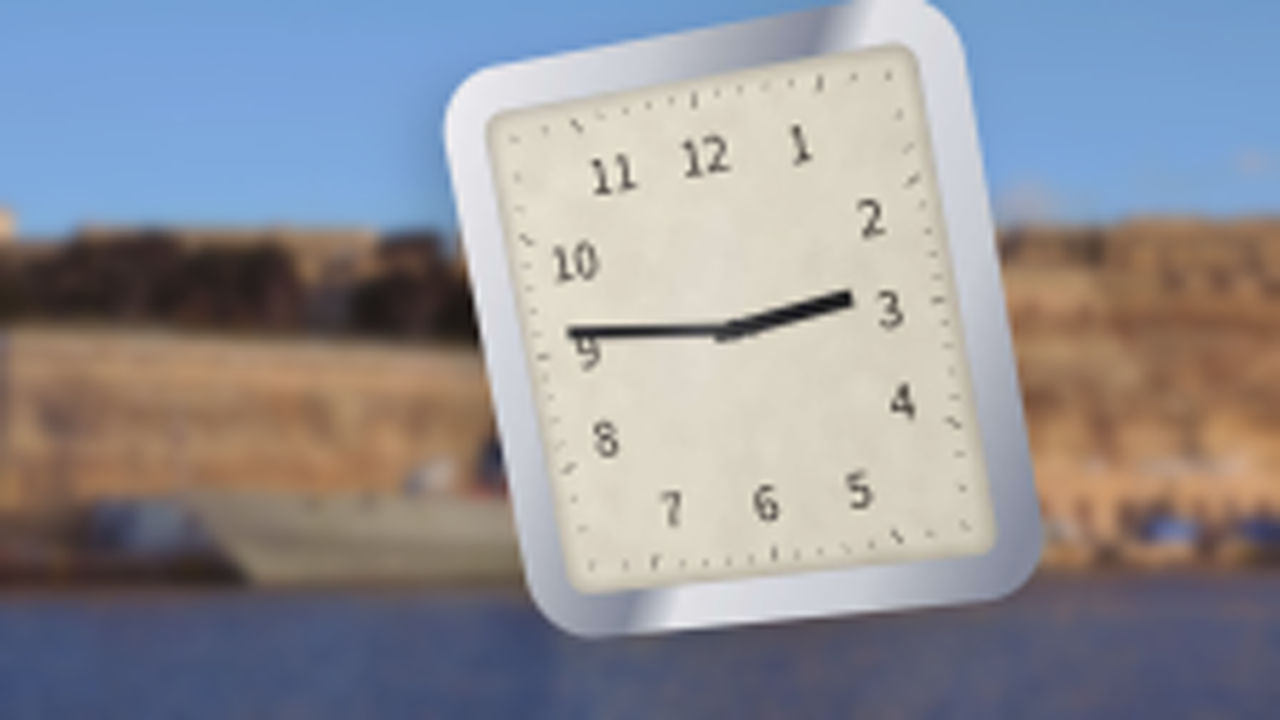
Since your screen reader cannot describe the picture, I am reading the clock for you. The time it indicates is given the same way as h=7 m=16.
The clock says h=2 m=46
